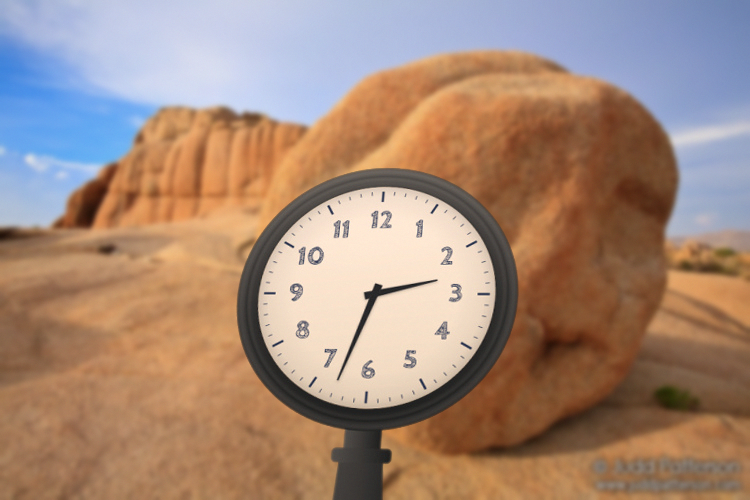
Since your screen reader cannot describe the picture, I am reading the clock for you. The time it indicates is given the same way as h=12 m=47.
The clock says h=2 m=33
